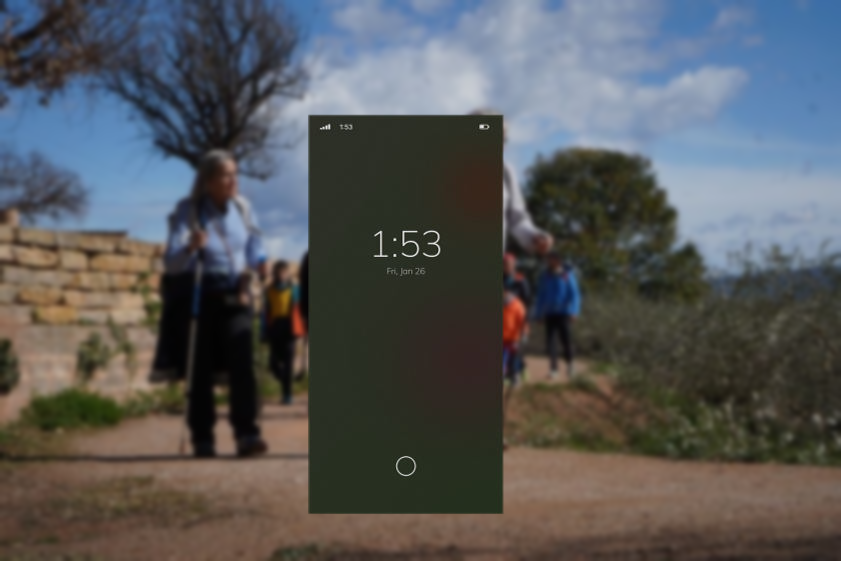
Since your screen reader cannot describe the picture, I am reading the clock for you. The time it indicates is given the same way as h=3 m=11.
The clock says h=1 m=53
